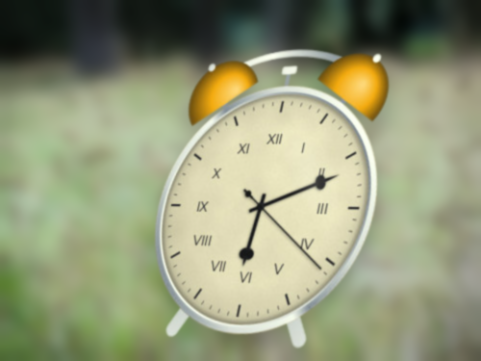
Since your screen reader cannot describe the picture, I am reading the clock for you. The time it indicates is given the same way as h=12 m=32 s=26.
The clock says h=6 m=11 s=21
